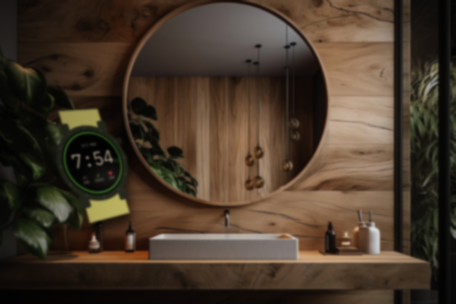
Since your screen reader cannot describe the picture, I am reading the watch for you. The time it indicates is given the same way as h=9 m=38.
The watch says h=7 m=54
